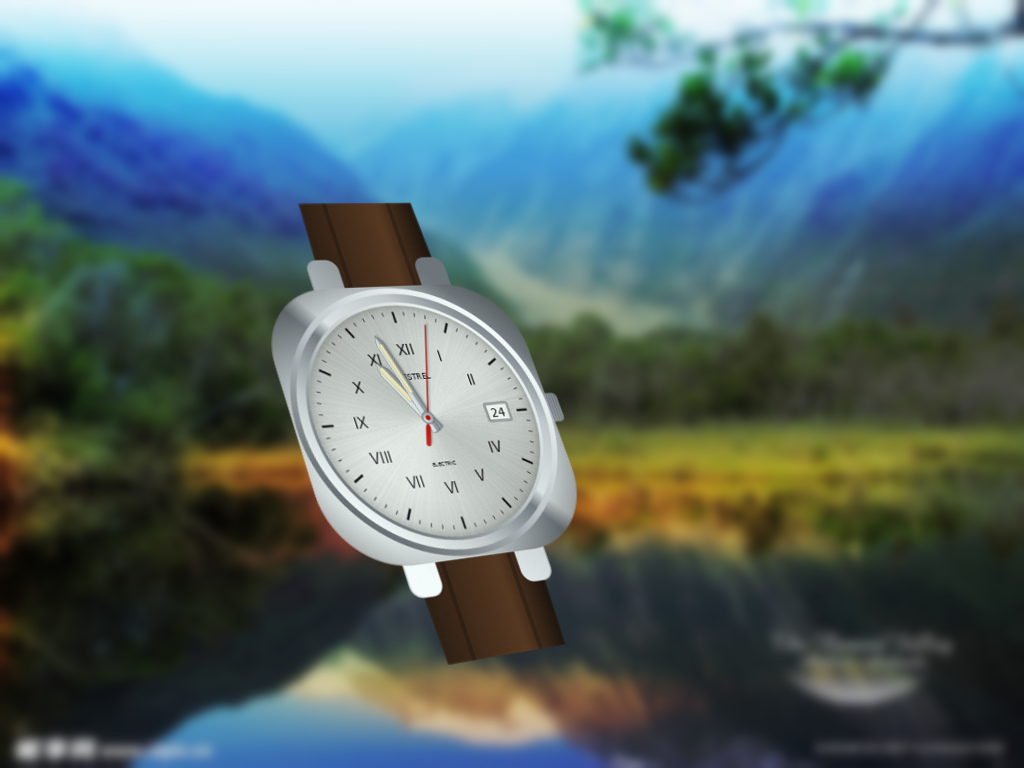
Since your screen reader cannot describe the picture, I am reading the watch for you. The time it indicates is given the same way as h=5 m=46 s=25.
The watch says h=10 m=57 s=3
